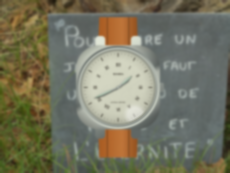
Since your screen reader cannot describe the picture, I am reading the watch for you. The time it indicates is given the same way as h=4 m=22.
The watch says h=1 m=41
